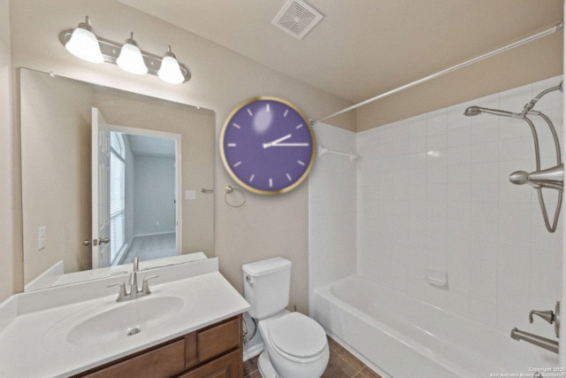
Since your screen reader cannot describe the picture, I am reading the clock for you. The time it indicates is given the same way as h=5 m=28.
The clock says h=2 m=15
